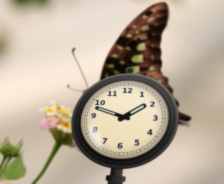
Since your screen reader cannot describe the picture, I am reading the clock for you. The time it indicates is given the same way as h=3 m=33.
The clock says h=1 m=48
